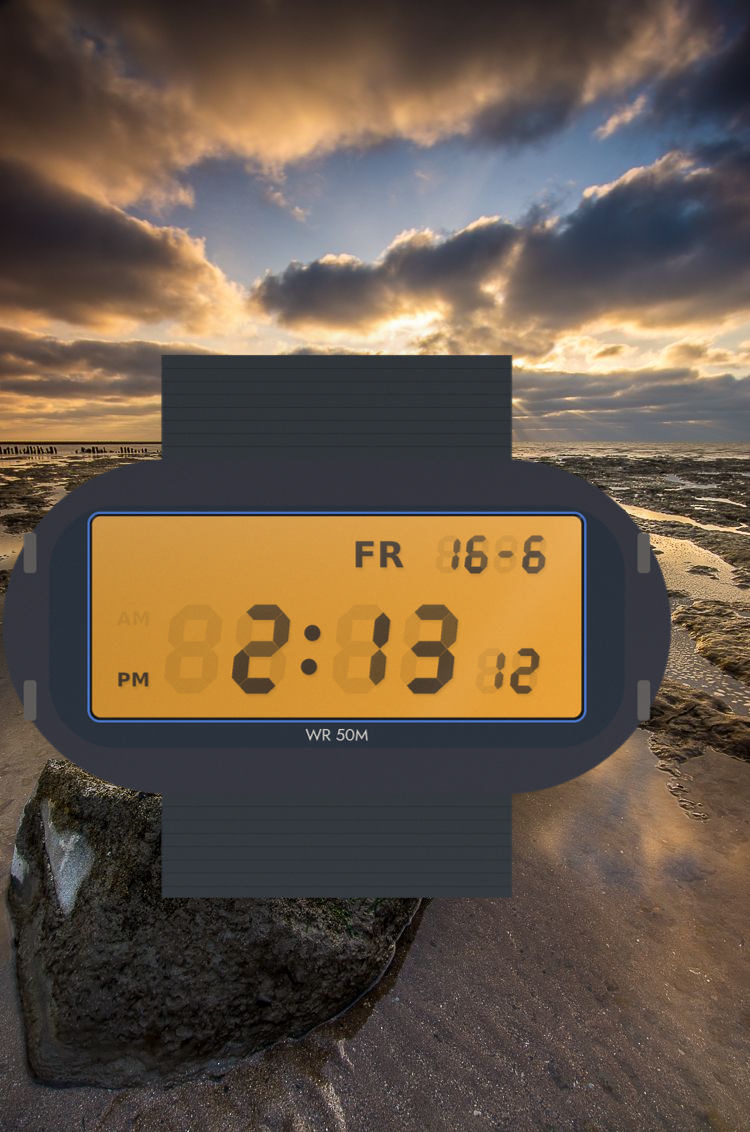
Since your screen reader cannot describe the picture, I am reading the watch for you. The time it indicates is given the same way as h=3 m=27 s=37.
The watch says h=2 m=13 s=12
